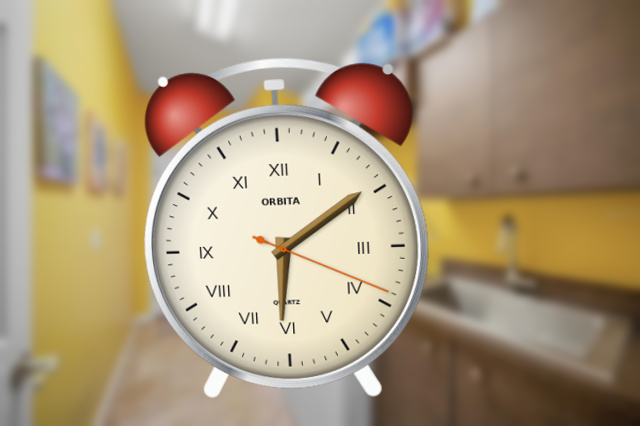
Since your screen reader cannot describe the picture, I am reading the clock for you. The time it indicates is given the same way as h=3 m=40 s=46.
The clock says h=6 m=9 s=19
